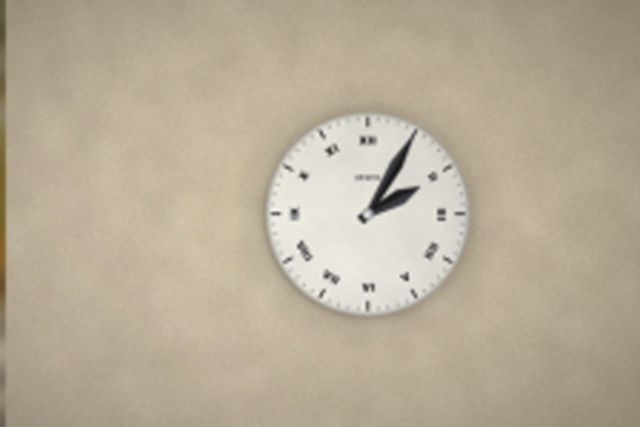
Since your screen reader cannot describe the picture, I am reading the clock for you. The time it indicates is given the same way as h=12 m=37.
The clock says h=2 m=5
